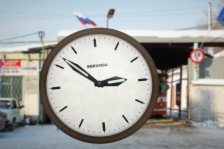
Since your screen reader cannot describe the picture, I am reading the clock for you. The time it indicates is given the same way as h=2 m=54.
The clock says h=2 m=52
